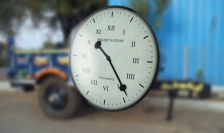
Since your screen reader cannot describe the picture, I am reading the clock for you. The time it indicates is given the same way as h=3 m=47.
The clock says h=10 m=24
